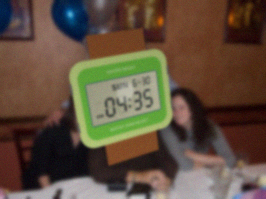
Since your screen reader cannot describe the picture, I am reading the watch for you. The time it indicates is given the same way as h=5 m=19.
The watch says h=4 m=35
